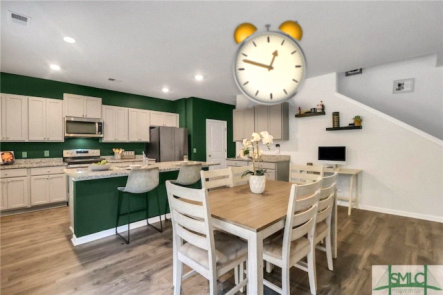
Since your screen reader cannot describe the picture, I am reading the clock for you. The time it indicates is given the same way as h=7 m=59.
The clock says h=12 m=48
